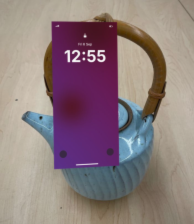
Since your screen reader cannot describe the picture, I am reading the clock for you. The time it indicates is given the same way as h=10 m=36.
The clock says h=12 m=55
